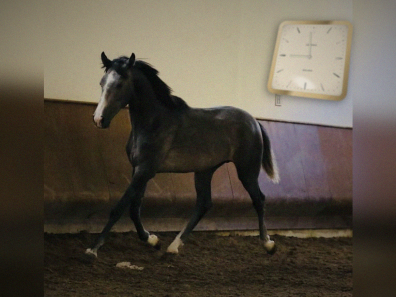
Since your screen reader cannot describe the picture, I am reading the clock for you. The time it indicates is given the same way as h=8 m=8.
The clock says h=8 m=59
